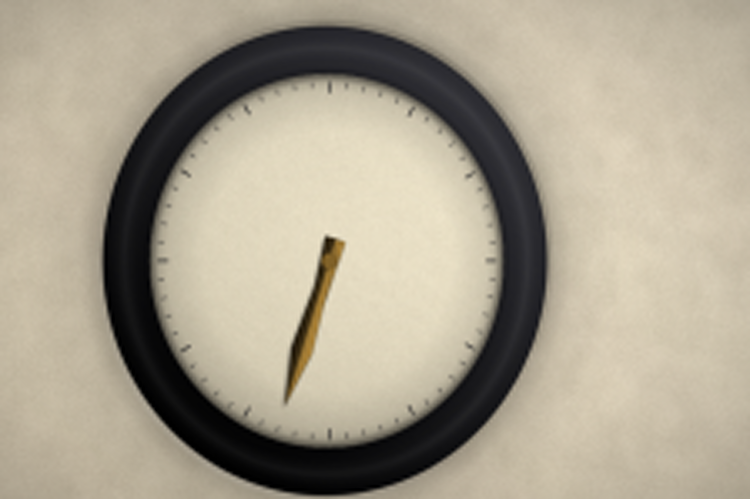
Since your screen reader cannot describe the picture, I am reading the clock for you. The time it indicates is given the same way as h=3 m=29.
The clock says h=6 m=33
